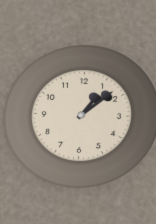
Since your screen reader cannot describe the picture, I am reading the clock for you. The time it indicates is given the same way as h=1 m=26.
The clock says h=1 m=8
